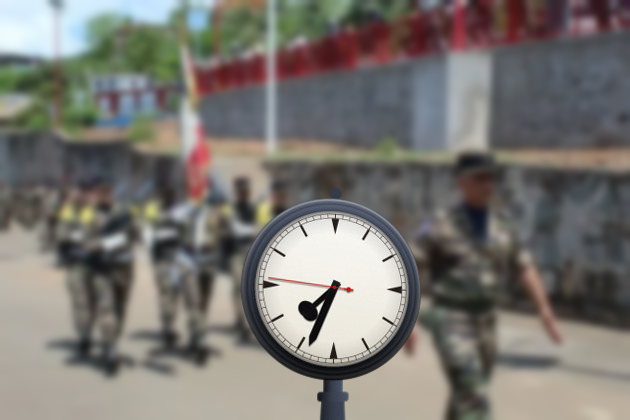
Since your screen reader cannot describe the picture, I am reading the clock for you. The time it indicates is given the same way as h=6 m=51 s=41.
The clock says h=7 m=33 s=46
